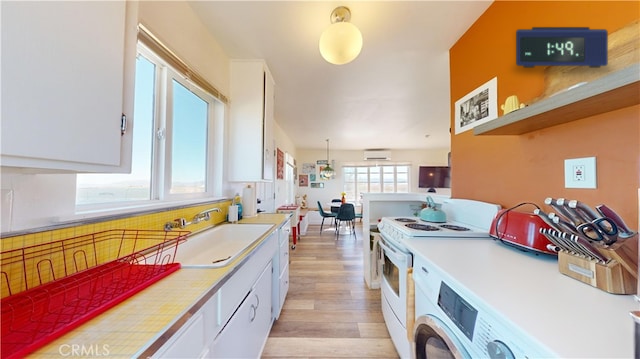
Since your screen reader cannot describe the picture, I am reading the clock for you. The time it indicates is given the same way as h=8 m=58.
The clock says h=1 m=49
